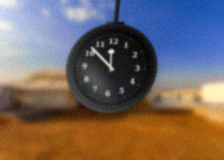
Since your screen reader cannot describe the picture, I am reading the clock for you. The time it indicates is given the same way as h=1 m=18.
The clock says h=11 m=52
